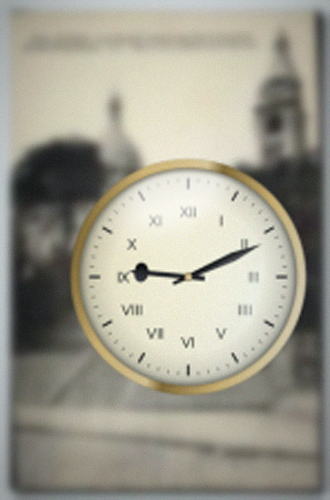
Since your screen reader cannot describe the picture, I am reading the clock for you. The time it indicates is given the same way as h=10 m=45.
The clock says h=9 m=11
